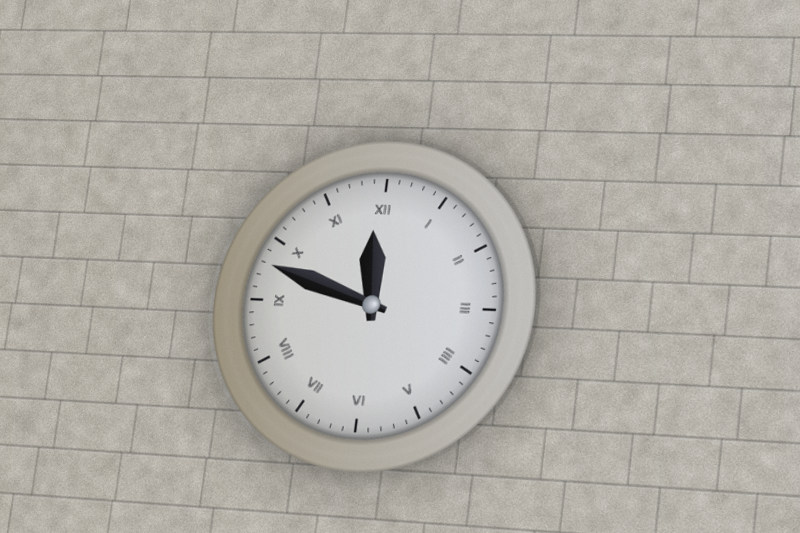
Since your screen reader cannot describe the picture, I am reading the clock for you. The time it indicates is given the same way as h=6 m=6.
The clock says h=11 m=48
